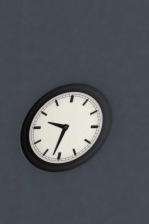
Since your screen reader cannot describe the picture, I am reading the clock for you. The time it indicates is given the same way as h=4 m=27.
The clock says h=9 m=32
